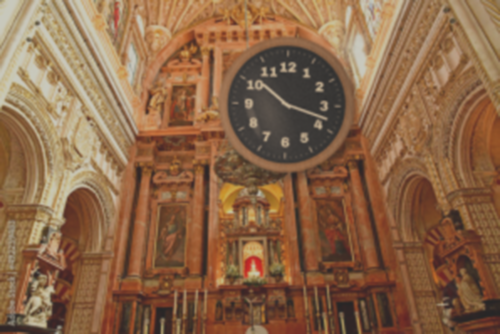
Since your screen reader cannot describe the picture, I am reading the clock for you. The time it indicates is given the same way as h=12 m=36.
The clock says h=10 m=18
